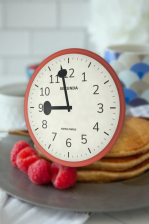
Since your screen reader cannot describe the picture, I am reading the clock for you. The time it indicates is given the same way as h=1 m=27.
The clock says h=8 m=58
